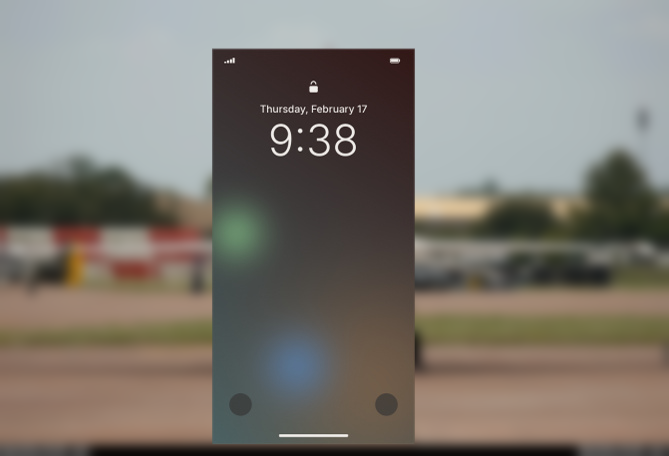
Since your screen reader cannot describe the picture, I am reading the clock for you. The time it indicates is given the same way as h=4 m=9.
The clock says h=9 m=38
